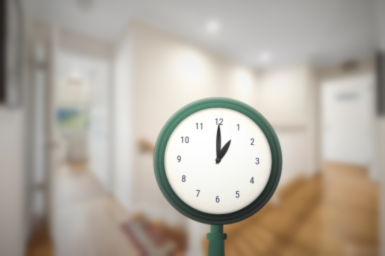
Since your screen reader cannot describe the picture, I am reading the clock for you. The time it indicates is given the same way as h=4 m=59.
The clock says h=1 m=0
